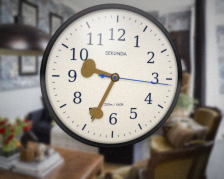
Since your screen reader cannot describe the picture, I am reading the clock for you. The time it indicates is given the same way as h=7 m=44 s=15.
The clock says h=9 m=34 s=16
